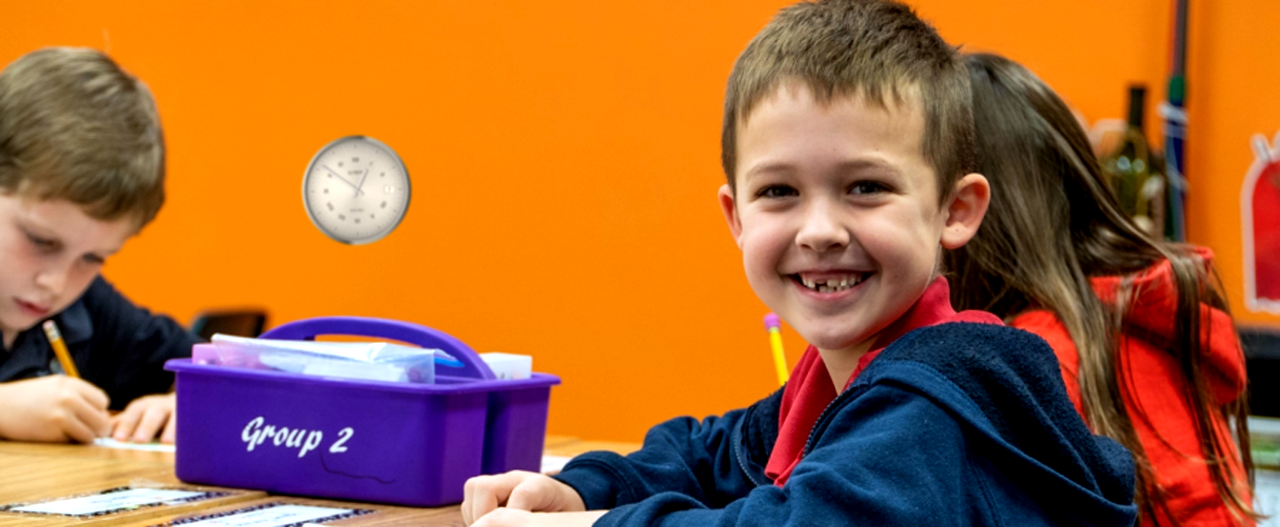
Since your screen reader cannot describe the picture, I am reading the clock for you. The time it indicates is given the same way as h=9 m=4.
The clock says h=12 m=51
